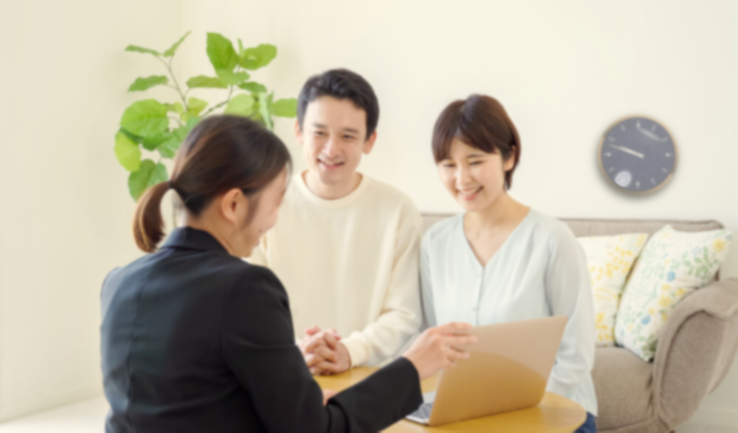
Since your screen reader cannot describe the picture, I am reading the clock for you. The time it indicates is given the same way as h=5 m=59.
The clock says h=9 m=48
